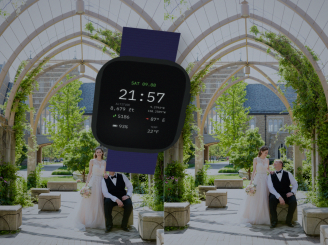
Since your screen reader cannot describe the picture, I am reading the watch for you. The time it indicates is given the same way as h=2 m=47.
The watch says h=21 m=57
